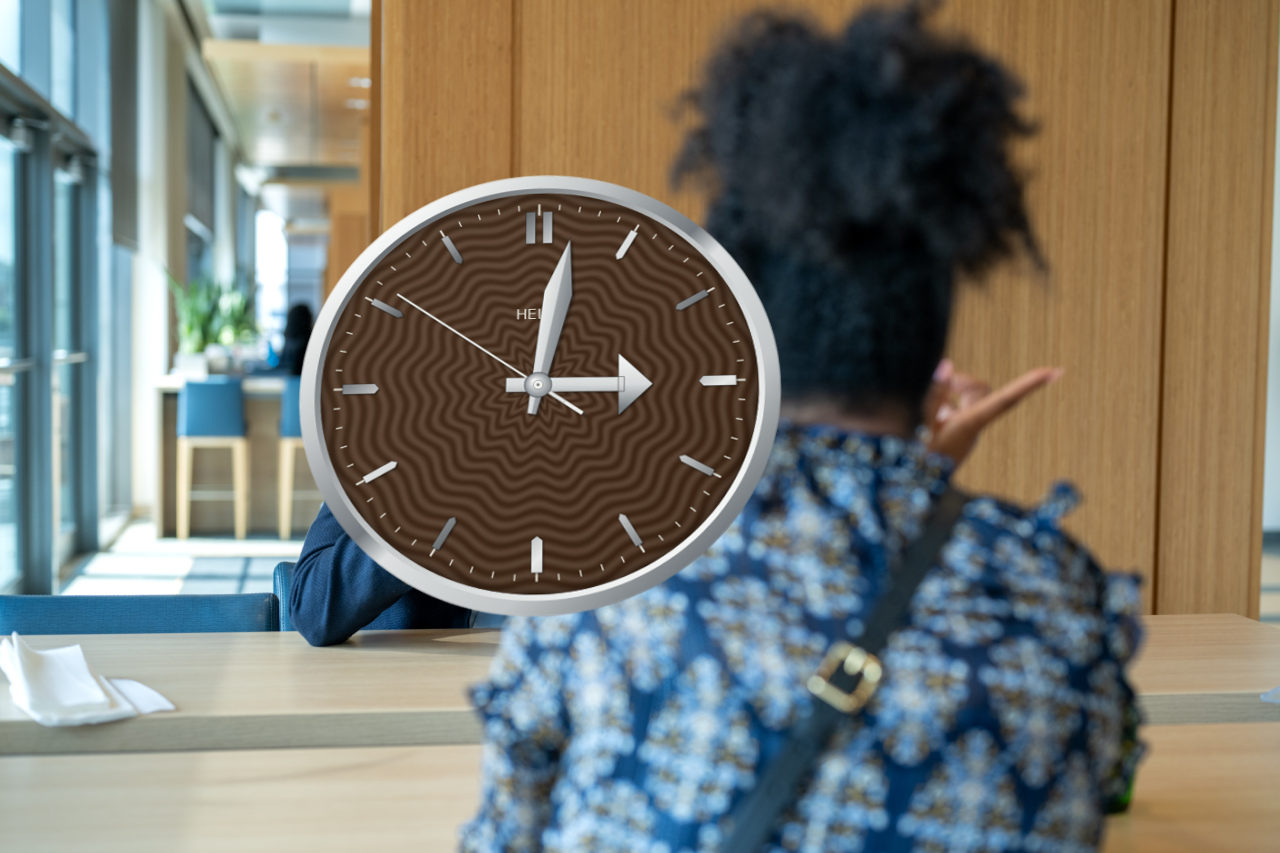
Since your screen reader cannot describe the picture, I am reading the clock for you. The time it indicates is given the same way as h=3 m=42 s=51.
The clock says h=3 m=1 s=51
